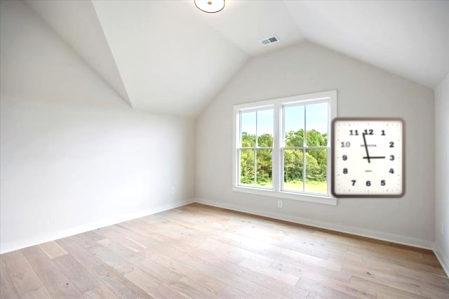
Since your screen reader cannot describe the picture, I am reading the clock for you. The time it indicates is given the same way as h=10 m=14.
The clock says h=2 m=58
